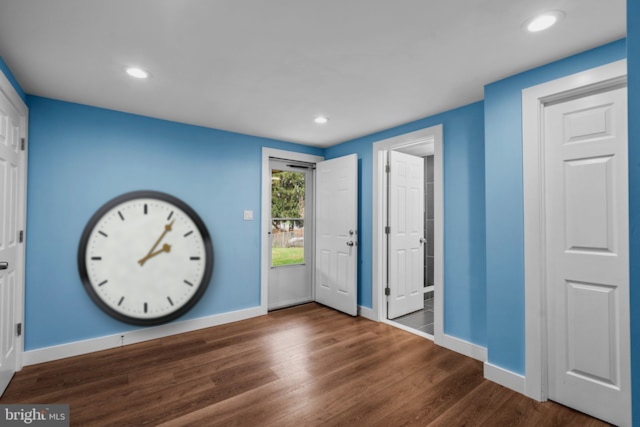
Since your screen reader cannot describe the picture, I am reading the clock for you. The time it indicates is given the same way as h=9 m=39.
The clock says h=2 m=6
